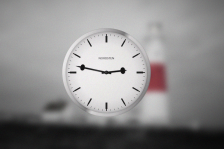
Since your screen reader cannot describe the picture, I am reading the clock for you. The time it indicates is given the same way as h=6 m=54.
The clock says h=2 m=47
